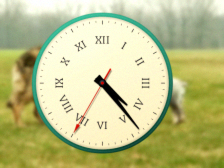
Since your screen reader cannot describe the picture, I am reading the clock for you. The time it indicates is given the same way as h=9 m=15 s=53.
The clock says h=4 m=23 s=35
